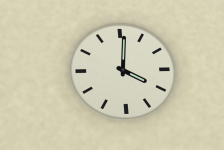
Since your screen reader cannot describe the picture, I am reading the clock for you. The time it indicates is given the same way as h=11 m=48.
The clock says h=4 m=1
